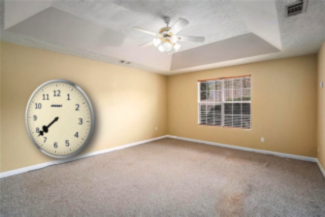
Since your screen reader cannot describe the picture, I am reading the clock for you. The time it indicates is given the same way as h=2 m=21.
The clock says h=7 m=38
